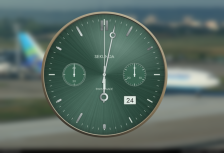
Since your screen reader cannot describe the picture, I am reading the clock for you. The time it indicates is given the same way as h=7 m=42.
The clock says h=6 m=2
